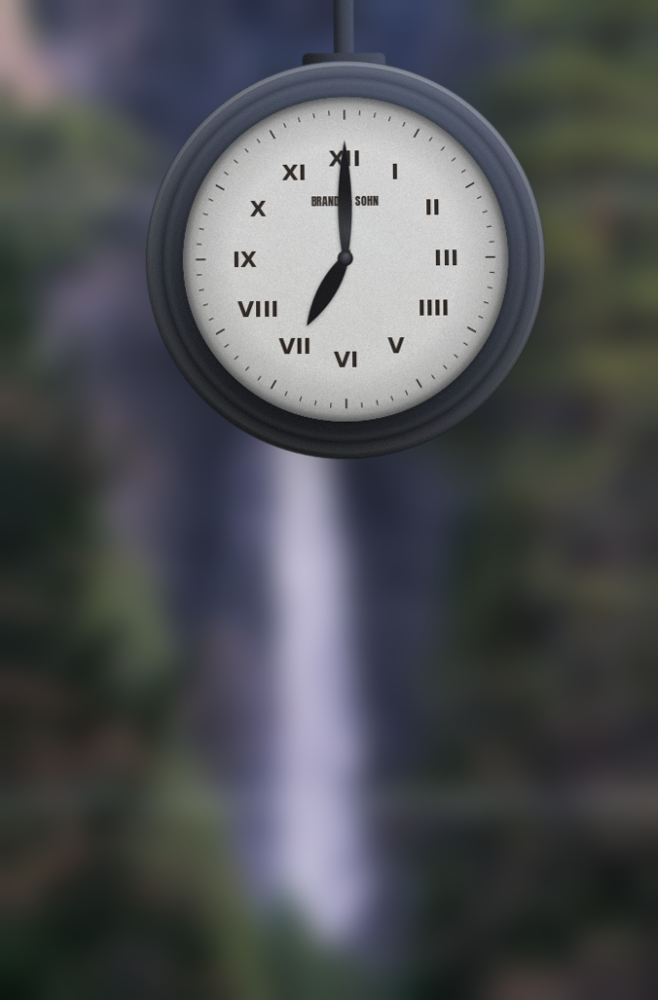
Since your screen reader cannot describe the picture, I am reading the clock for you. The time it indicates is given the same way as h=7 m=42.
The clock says h=7 m=0
